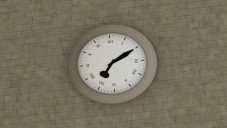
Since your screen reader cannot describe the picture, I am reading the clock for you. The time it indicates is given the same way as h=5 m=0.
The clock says h=7 m=10
